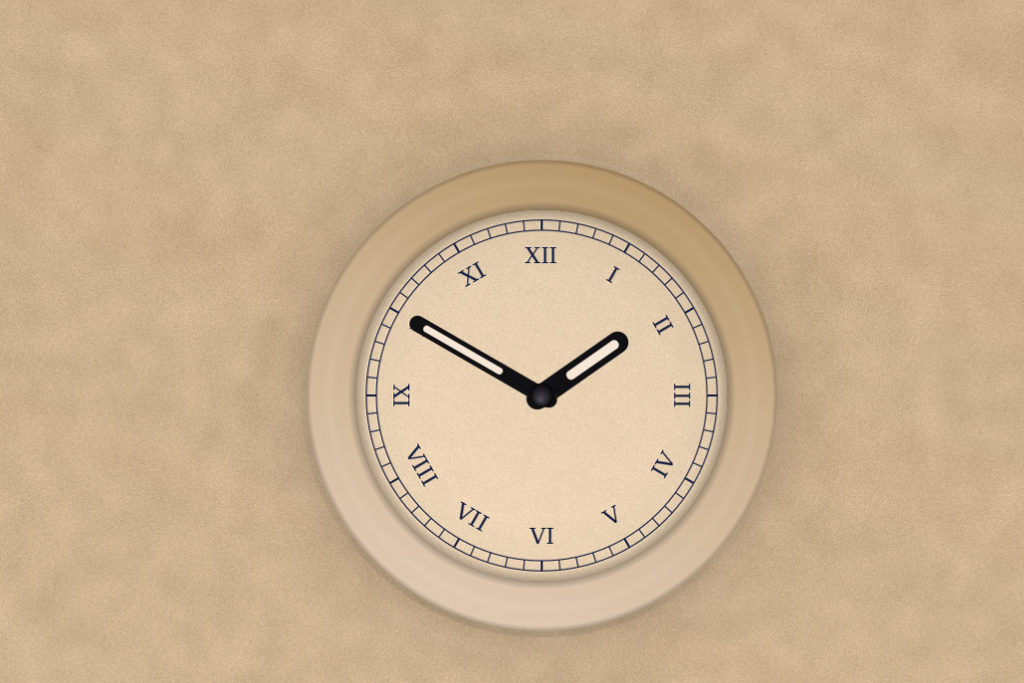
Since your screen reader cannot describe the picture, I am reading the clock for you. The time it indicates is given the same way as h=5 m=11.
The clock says h=1 m=50
